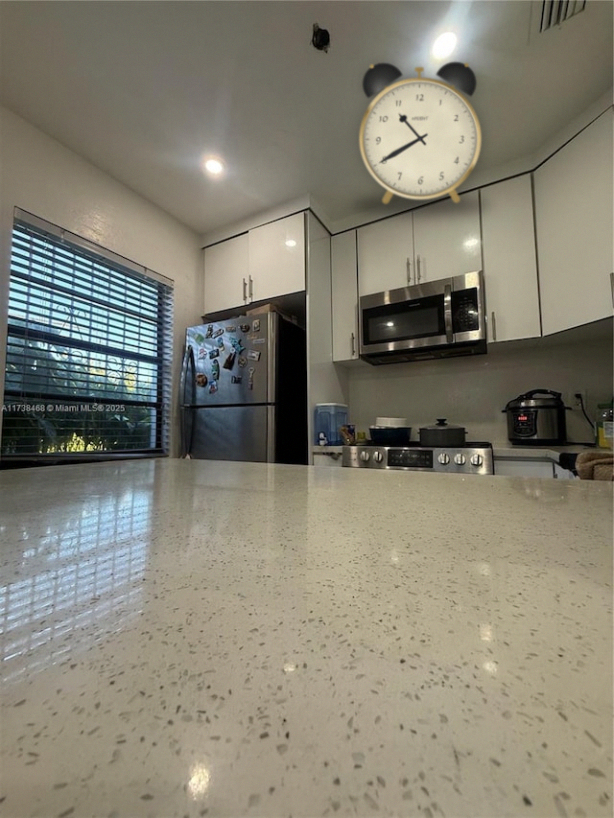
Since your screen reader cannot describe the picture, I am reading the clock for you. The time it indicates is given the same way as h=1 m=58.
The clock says h=10 m=40
